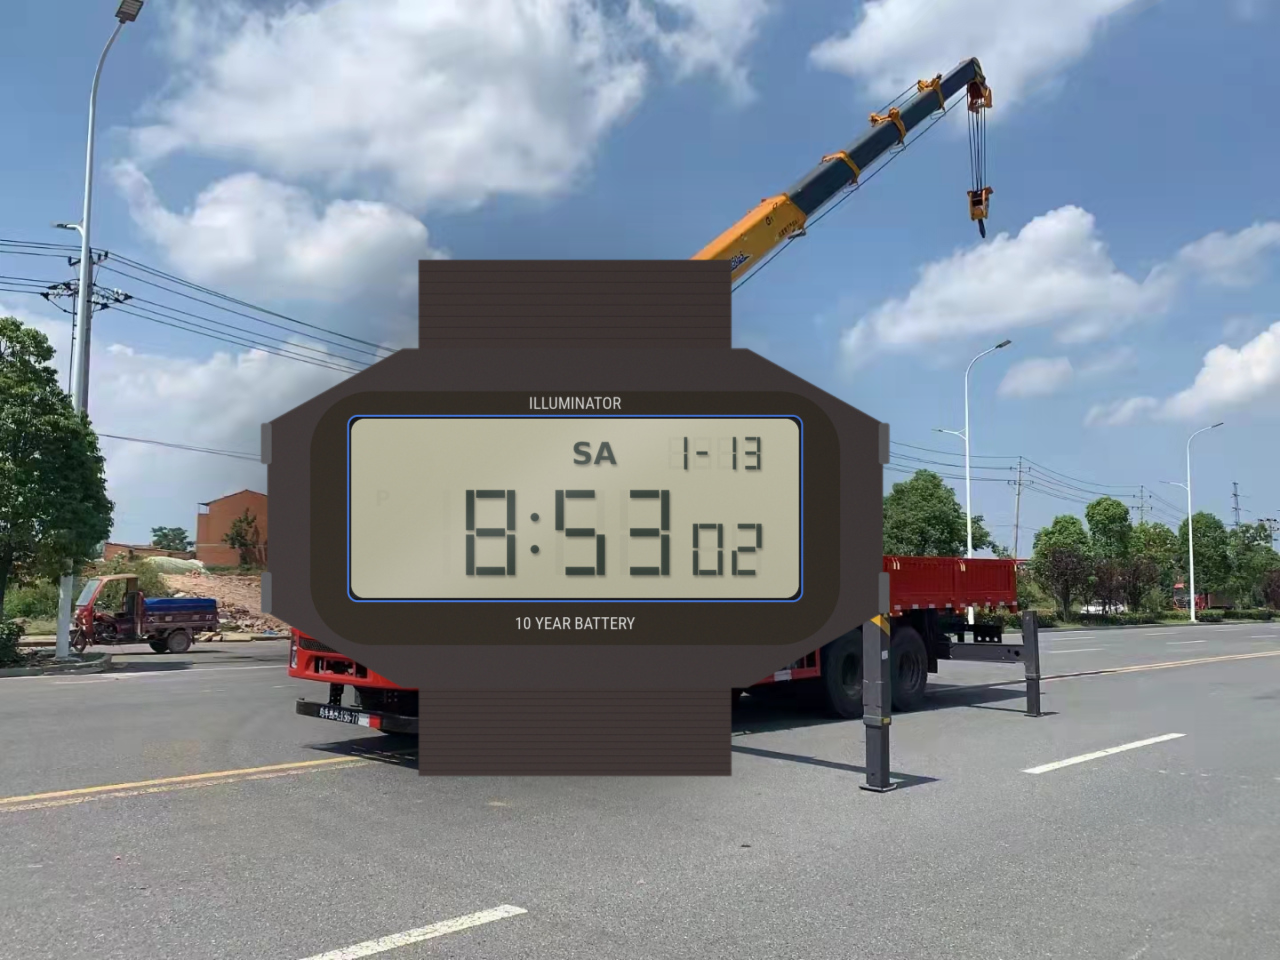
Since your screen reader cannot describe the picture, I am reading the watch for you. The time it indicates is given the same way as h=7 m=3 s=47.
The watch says h=8 m=53 s=2
